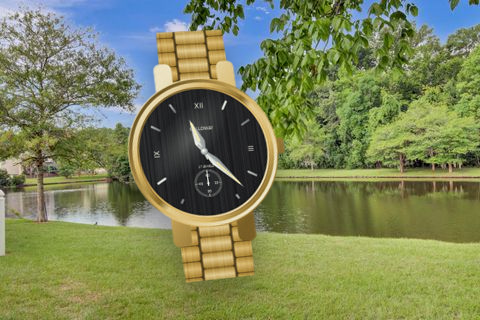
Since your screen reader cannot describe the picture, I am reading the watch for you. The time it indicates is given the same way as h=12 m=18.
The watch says h=11 m=23
